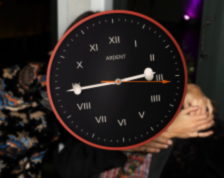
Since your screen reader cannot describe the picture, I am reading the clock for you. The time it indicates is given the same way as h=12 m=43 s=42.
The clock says h=2 m=44 s=16
